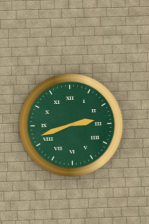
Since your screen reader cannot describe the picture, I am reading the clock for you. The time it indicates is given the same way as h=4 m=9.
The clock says h=2 m=42
